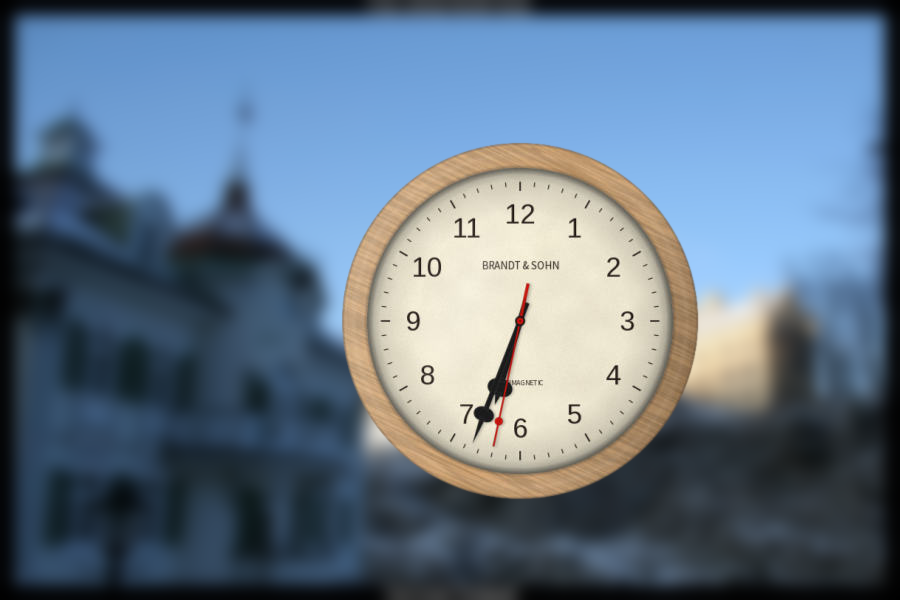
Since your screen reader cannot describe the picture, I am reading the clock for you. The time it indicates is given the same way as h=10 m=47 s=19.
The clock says h=6 m=33 s=32
